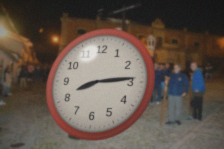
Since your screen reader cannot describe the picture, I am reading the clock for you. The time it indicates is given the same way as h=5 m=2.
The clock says h=8 m=14
